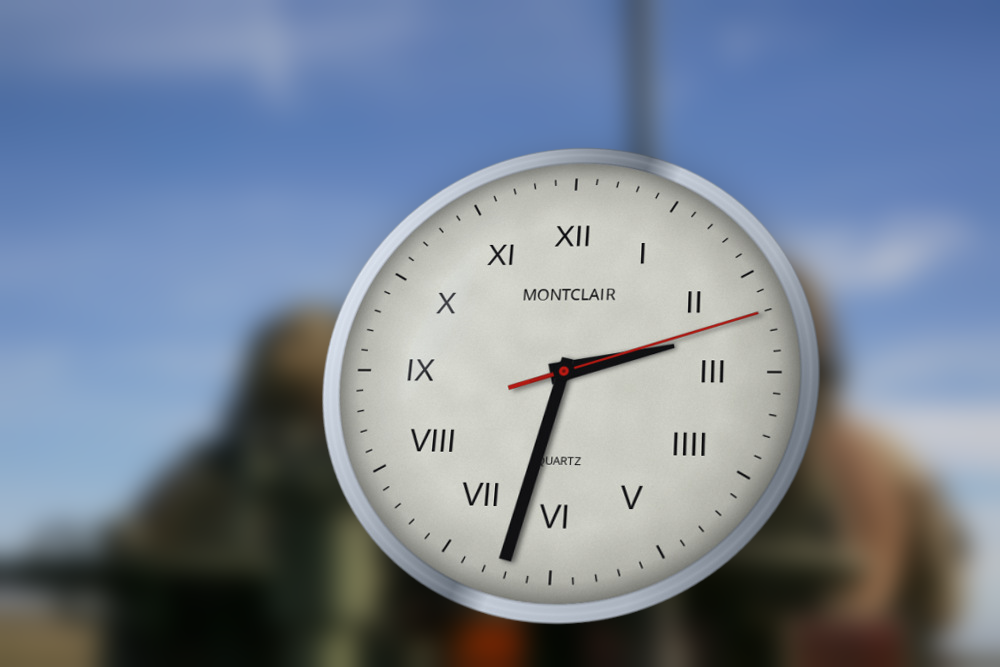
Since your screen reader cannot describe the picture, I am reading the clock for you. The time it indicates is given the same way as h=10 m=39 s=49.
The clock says h=2 m=32 s=12
